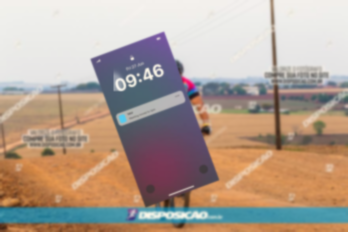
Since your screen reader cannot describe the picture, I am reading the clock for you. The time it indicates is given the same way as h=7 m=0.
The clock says h=9 m=46
